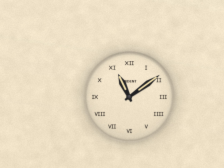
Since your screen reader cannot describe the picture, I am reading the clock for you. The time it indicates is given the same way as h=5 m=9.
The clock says h=11 m=9
